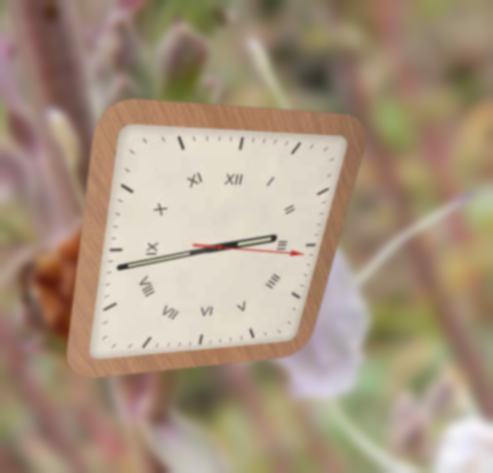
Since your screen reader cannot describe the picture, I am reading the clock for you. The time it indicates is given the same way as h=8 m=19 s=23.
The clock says h=2 m=43 s=16
